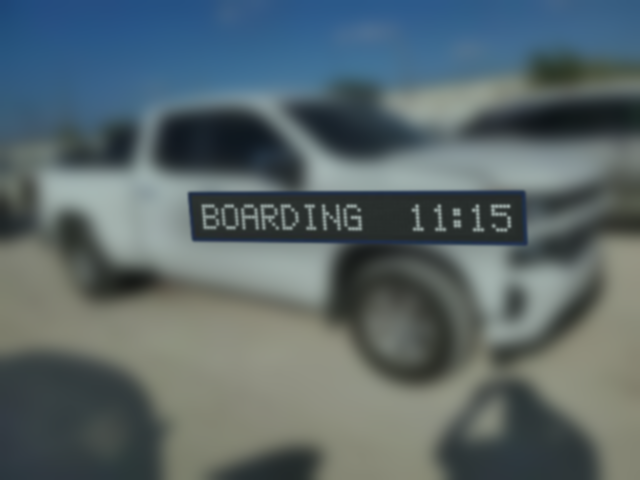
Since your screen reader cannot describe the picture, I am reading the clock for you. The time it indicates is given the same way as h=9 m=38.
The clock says h=11 m=15
